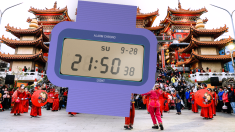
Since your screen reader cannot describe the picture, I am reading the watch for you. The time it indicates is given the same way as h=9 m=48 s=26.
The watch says h=21 m=50 s=38
